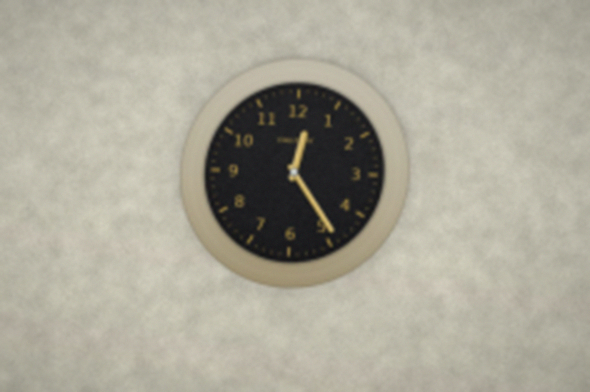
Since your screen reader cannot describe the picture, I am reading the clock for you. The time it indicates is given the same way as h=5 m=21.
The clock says h=12 m=24
